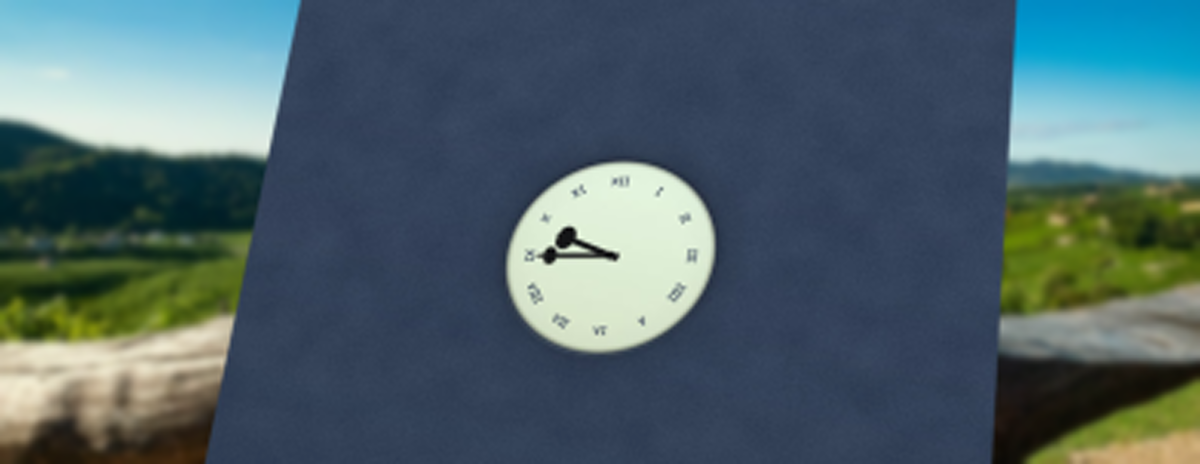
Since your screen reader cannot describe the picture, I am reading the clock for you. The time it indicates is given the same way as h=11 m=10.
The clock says h=9 m=45
